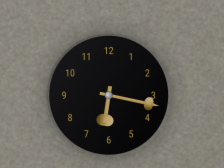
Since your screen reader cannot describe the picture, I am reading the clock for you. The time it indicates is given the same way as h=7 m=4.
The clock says h=6 m=17
